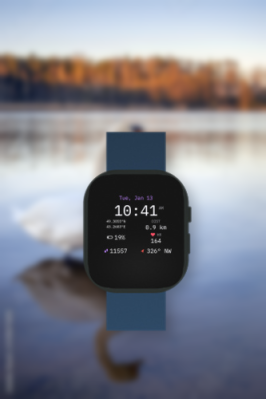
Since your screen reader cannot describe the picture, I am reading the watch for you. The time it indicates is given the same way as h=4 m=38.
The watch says h=10 m=41
